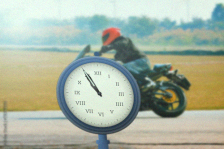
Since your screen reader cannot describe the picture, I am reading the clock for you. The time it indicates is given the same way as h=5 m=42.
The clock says h=10 m=55
